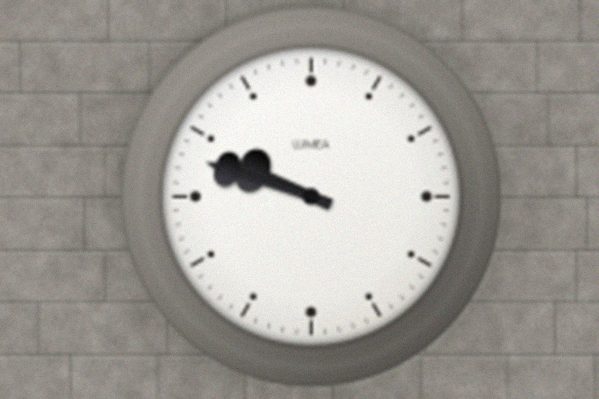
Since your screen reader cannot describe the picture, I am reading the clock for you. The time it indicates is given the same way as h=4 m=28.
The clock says h=9 m=48
